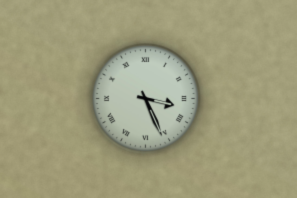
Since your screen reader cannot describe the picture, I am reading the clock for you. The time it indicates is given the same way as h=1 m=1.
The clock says h=3 m=26
